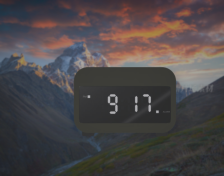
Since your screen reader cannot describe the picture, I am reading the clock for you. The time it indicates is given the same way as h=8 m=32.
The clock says h=9 m=17
